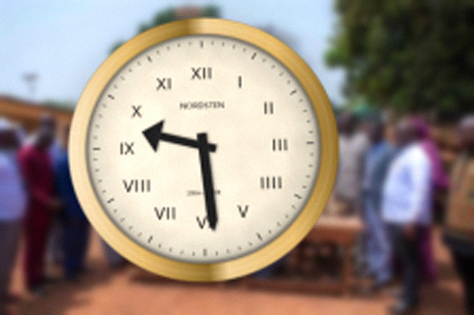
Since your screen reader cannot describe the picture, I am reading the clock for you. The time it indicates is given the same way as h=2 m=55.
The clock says h=9 m=29
